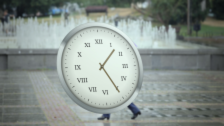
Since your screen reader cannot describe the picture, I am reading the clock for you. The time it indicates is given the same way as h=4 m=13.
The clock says h=1 m=25
